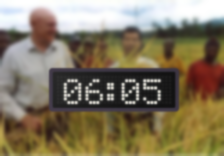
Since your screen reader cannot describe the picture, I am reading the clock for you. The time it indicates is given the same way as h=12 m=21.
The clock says h=6 m=5
